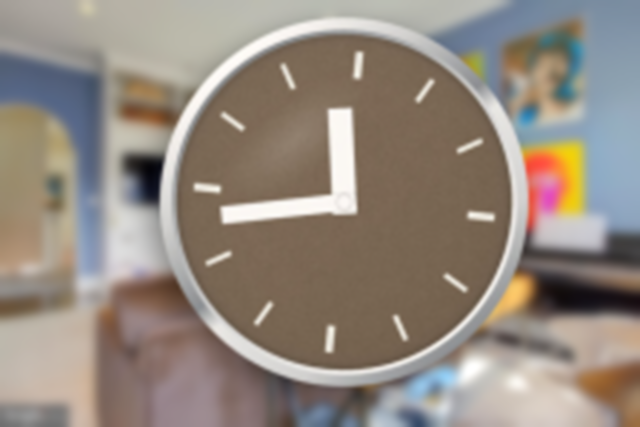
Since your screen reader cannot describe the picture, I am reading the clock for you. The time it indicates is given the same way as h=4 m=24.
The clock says h=11 m=43
